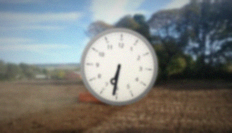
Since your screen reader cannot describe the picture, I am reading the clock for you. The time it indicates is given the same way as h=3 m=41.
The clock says h=6 m=31
